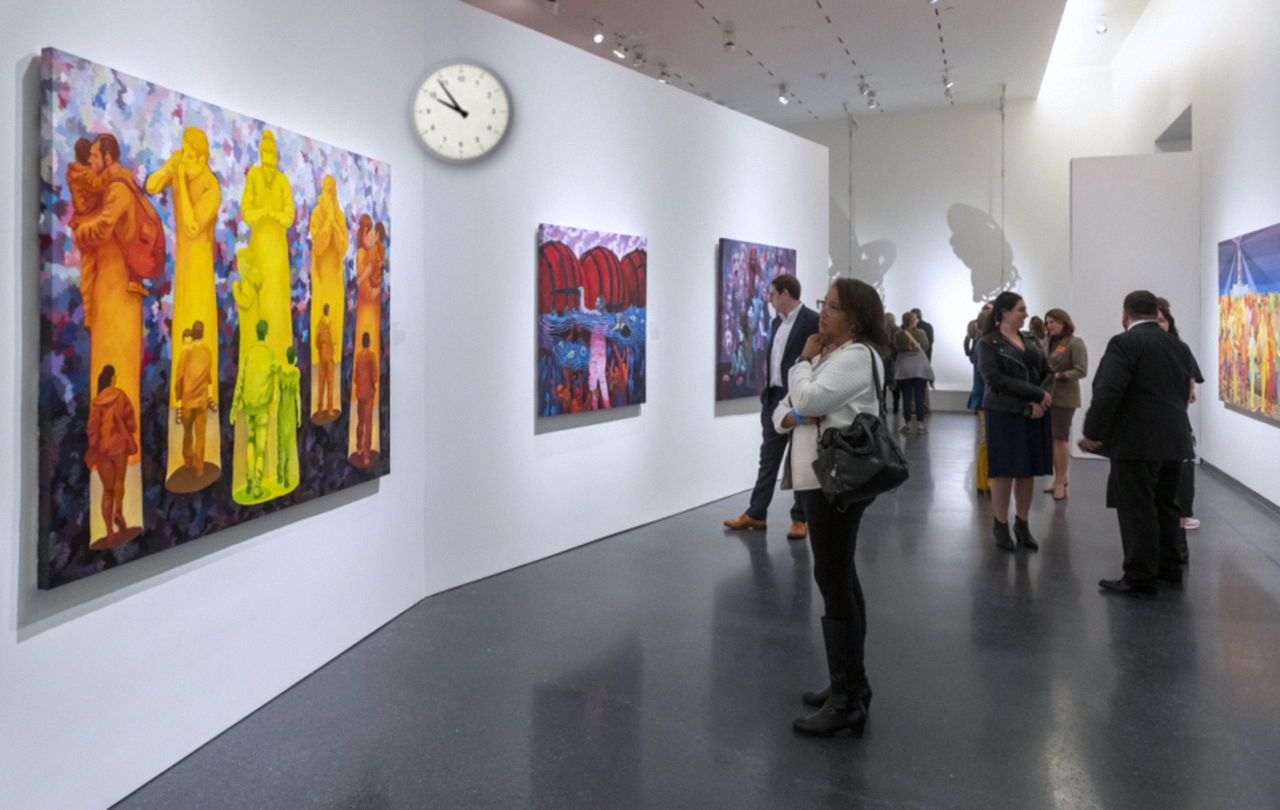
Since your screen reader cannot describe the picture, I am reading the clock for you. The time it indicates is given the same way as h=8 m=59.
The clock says h=9 m=54
